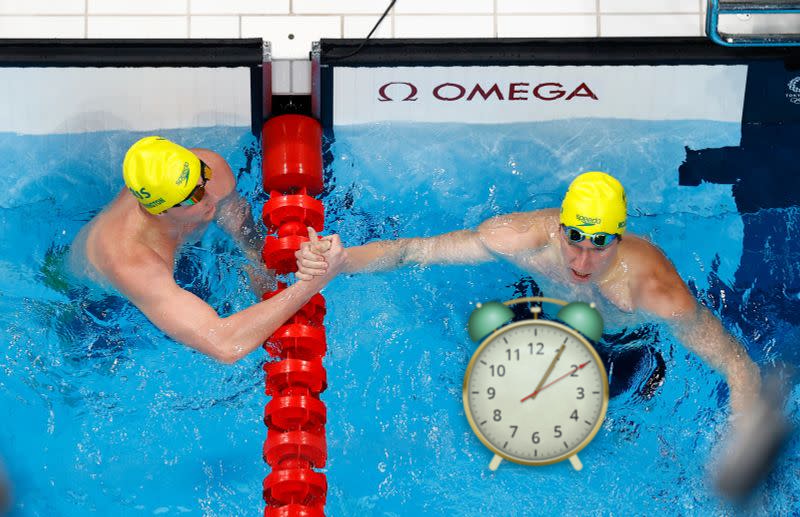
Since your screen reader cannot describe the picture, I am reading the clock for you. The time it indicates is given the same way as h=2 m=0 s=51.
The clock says h=1 m=5 s=10
